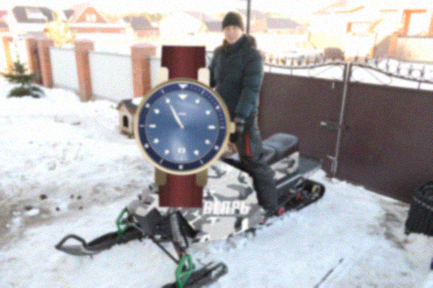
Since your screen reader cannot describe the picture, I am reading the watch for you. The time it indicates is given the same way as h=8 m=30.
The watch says h=10 m=55
